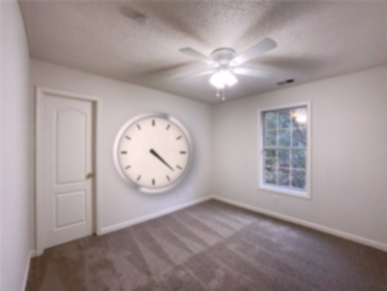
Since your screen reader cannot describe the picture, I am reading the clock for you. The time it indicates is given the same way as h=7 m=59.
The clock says h=4 m=22
